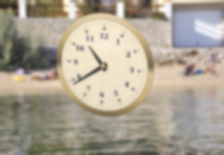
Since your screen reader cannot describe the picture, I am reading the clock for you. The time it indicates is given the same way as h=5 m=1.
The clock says h=10 m=39
